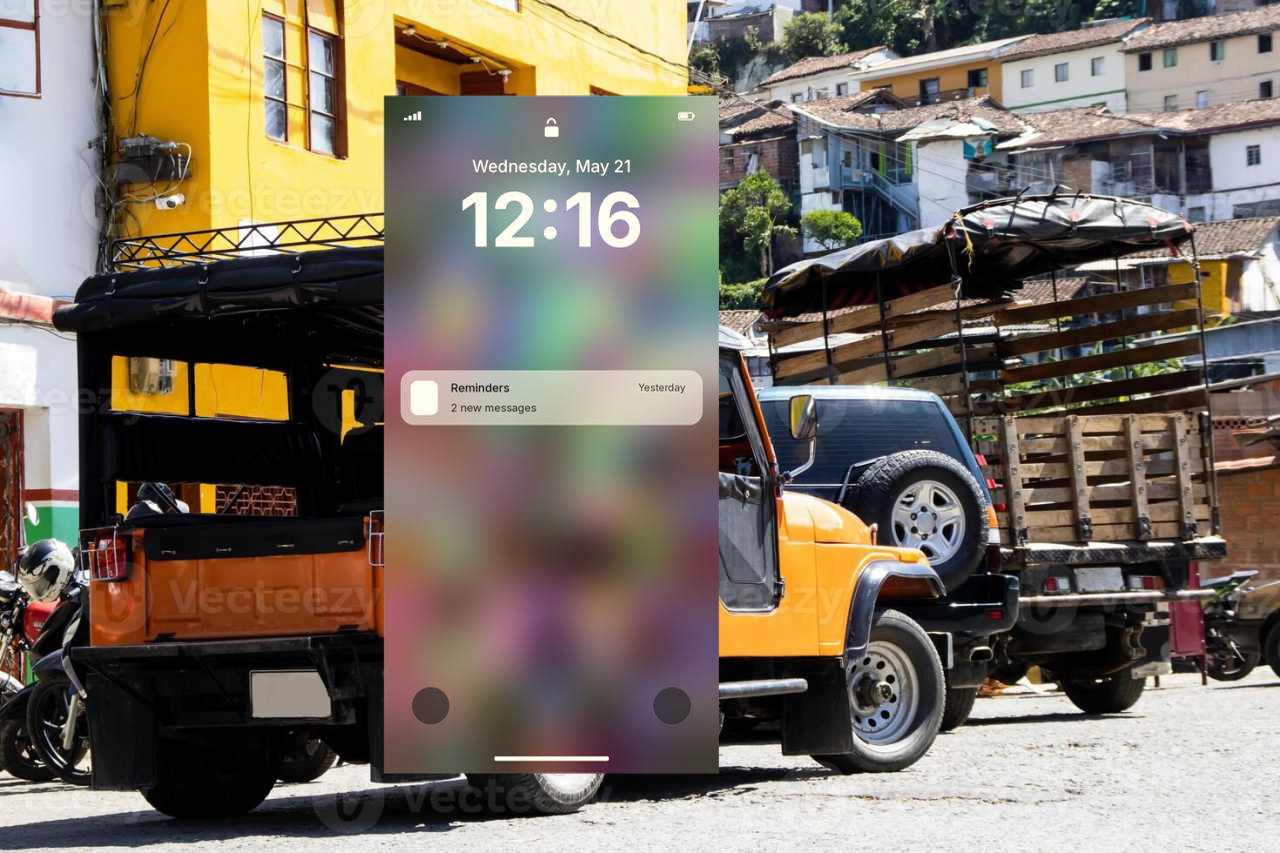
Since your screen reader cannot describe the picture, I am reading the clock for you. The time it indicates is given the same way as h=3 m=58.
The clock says h=12 m=16
